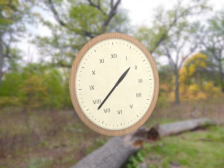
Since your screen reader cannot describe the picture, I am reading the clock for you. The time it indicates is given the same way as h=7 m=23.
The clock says h=1 m=38
